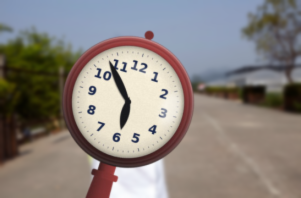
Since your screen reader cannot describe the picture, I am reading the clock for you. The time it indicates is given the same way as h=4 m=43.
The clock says h=5 m=53
